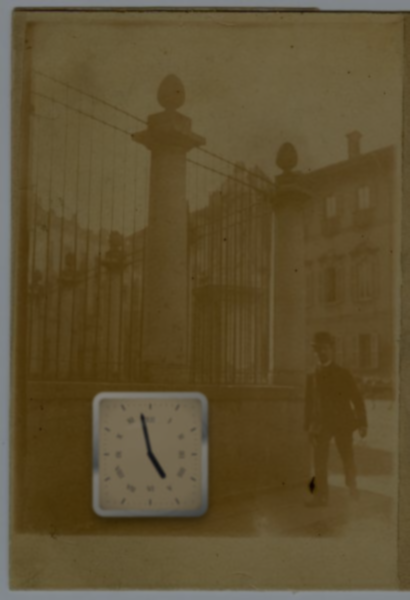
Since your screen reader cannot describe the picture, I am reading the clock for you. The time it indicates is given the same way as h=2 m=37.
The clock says h=4 m=58
